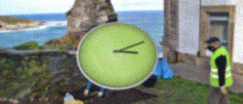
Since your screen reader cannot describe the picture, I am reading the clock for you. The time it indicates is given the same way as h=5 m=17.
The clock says h=3 m=11
